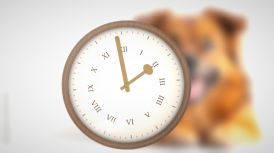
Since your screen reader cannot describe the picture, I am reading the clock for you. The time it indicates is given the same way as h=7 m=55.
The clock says h=1 m=59
